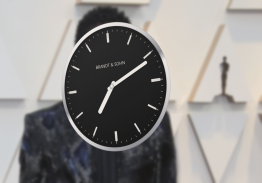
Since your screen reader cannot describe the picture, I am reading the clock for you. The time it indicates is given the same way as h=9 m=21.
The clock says h=7 m=11
